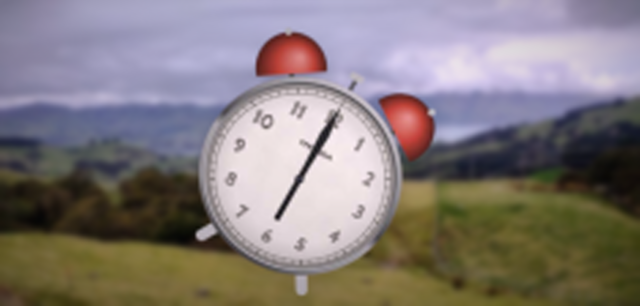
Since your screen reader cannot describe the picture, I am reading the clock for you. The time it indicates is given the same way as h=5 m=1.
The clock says h=6 m=0
